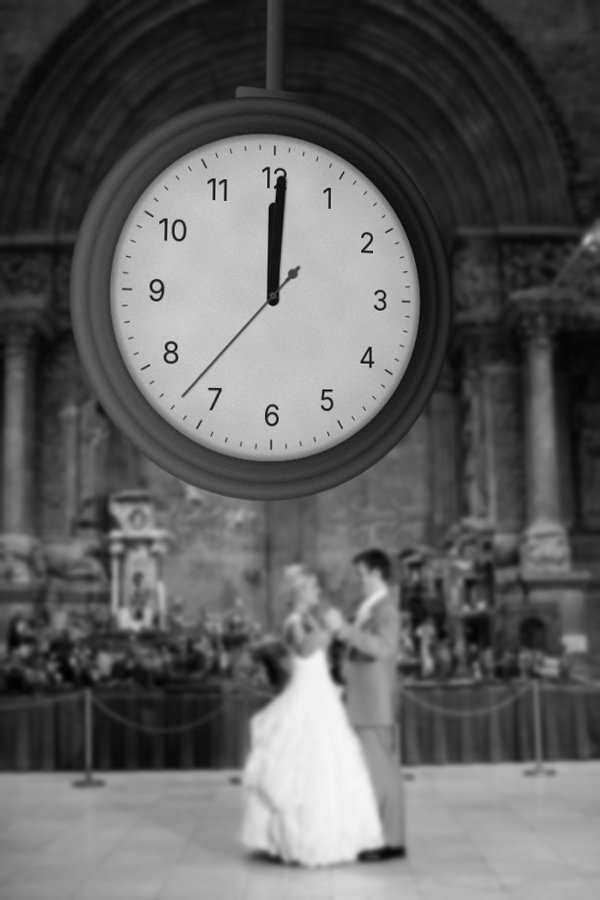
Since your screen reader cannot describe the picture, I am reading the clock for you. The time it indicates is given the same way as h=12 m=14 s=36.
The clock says h=12 m=0 s=37
